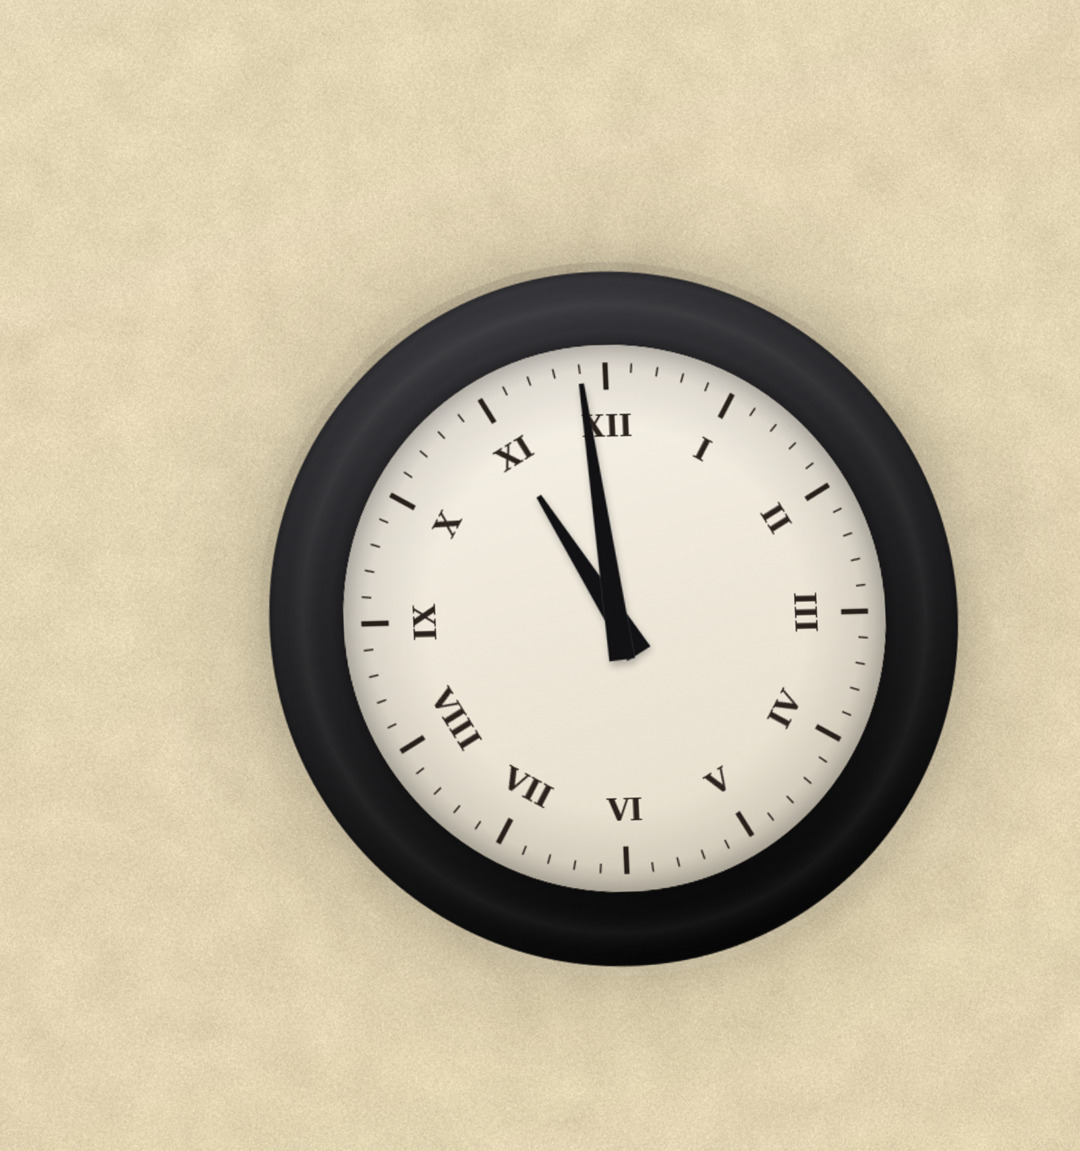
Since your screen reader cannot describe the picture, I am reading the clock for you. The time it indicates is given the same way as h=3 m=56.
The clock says h=10 m=59
